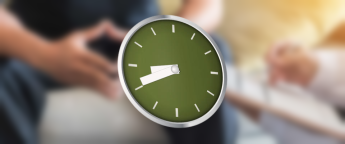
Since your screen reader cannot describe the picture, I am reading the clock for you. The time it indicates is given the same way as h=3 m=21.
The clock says h=8 m=41
